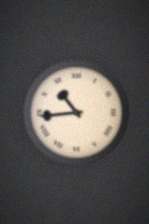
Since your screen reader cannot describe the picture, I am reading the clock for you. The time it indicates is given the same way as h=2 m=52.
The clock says h=10 m=44
